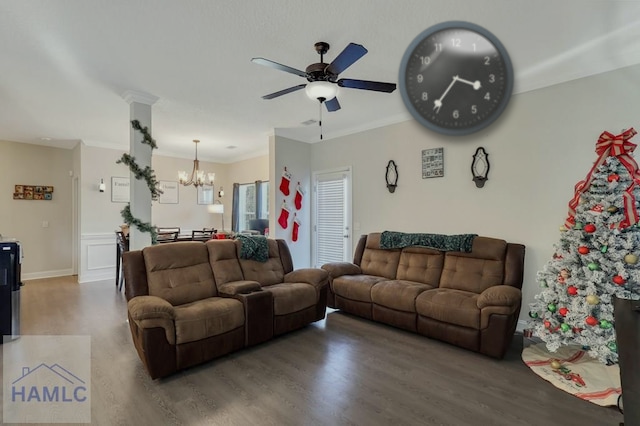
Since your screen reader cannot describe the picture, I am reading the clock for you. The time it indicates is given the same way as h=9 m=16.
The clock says h=3 m=36
